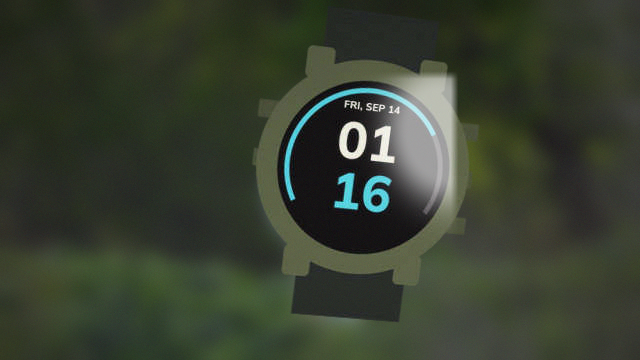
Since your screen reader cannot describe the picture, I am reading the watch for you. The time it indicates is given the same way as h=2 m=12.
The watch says h=1 m=16
